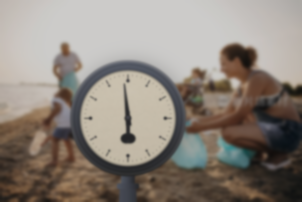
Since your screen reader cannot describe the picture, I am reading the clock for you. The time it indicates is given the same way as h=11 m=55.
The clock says h=5 m=59
